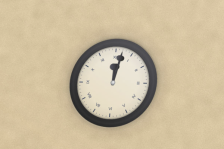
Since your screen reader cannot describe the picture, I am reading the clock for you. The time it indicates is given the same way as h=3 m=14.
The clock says h=12 m=2
